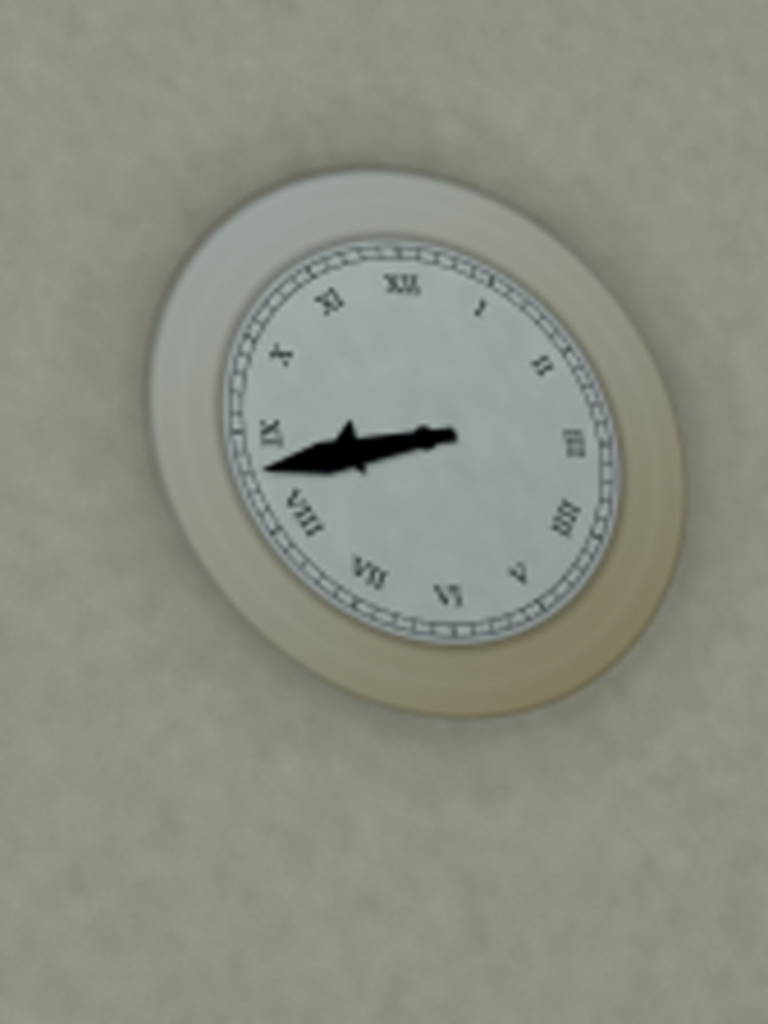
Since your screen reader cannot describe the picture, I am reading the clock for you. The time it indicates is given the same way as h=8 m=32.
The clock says h=8 m=43
